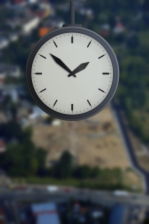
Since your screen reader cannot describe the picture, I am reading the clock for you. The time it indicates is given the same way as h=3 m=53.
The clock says h=1 m=52
